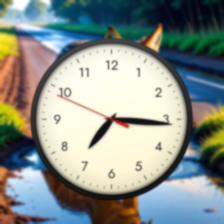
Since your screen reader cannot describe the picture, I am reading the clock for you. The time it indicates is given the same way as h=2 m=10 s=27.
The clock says h=7 m=15 s=49
